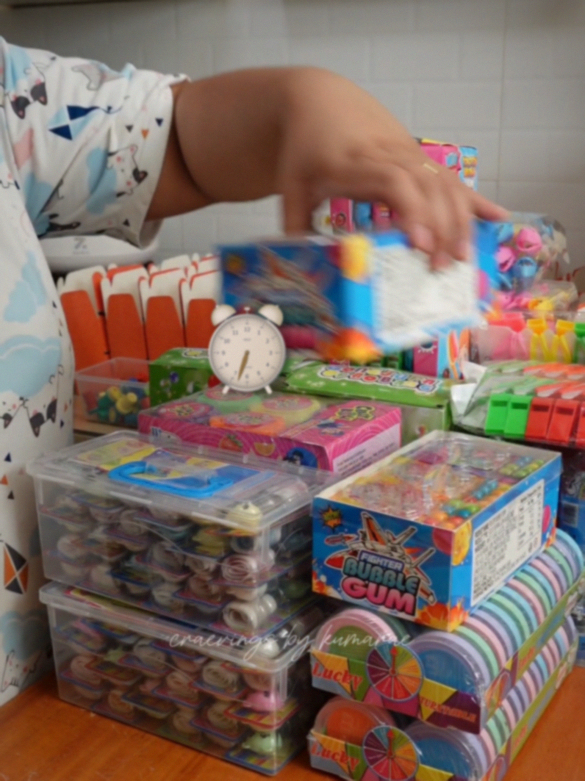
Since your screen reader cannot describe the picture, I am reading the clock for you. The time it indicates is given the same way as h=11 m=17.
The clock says h=6 m=33
